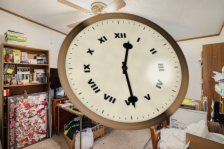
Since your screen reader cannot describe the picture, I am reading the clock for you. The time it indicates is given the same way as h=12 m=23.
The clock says h=12 m=29
